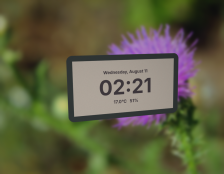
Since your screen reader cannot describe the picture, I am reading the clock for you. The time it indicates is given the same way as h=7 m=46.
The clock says h=2 m=21
